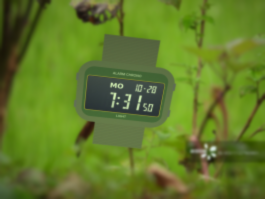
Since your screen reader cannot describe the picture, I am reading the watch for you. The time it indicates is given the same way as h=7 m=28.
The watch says h=7 m=31
